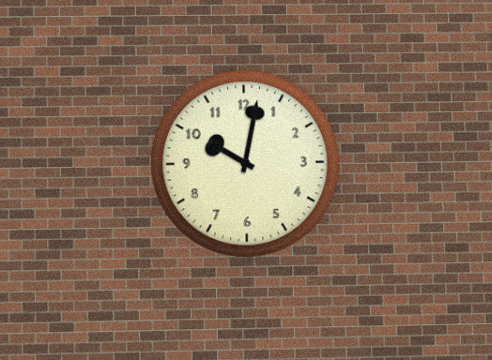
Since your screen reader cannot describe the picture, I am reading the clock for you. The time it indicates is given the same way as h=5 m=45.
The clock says h=10 m=2
